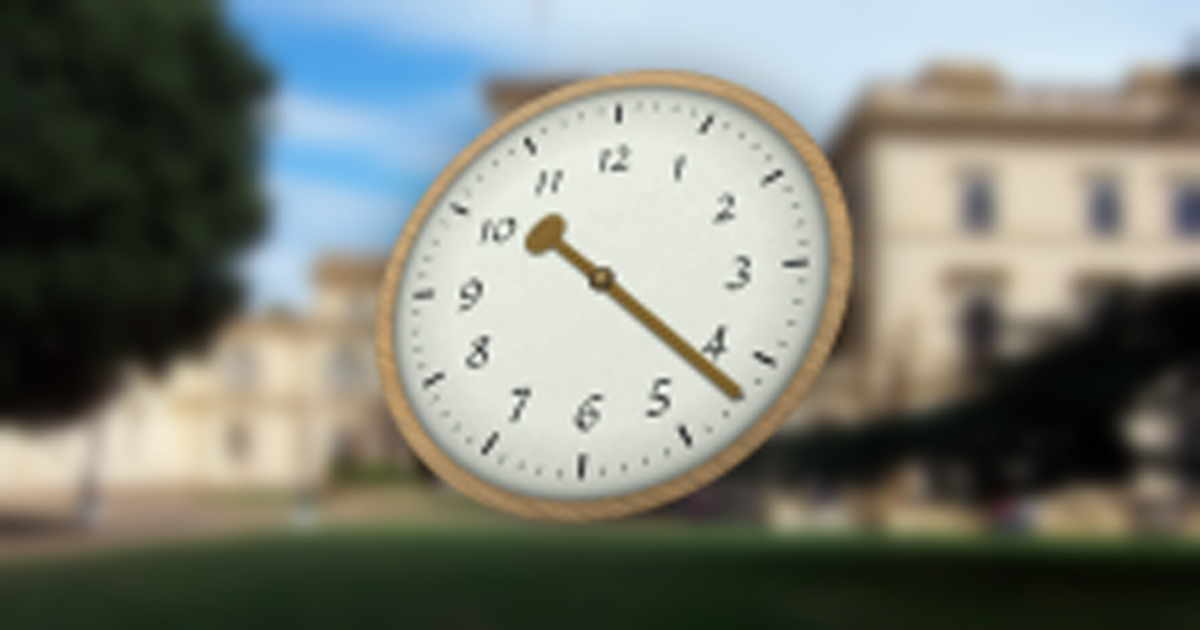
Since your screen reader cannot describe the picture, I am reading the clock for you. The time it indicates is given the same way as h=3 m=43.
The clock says h=10 m=22
